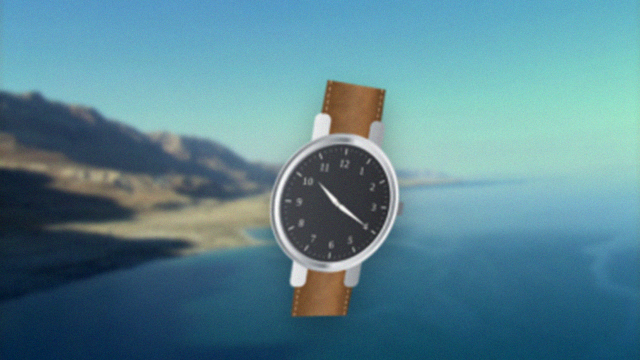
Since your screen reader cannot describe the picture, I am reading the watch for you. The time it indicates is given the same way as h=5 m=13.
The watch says h=10 m=20
